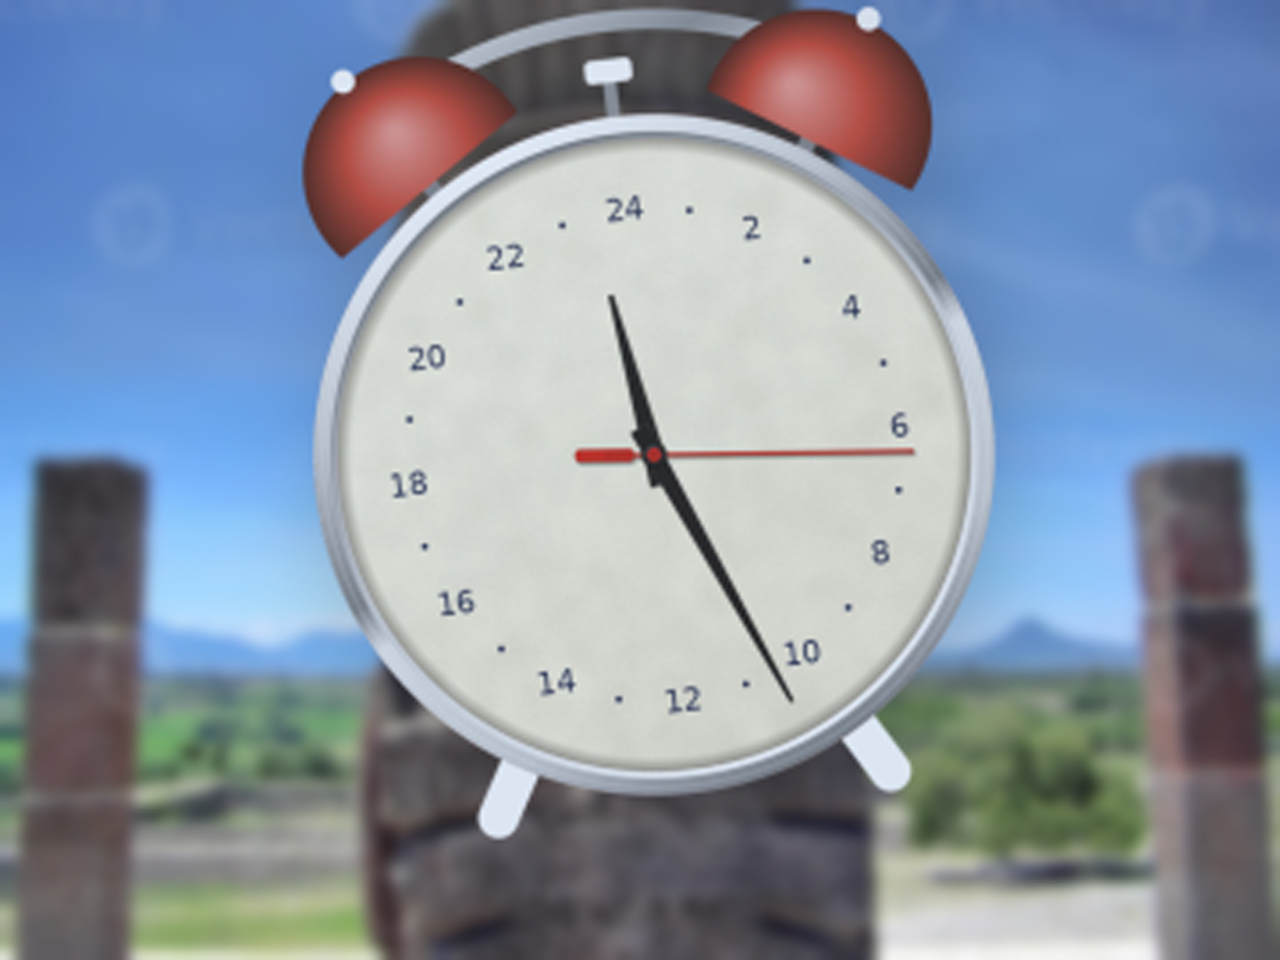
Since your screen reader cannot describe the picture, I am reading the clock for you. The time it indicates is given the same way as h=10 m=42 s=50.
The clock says h=23 m=26 s=16
